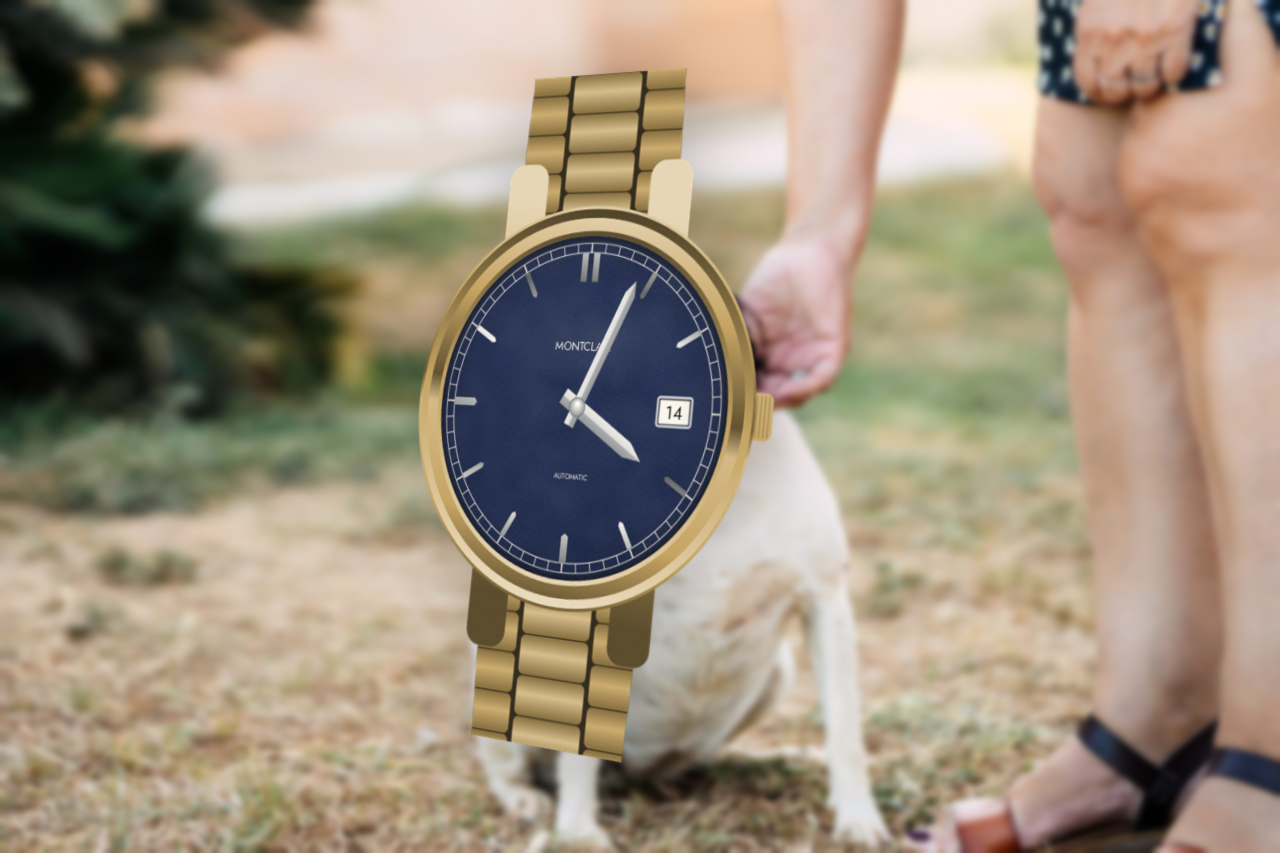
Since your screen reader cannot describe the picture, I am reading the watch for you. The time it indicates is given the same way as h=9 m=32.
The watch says h=4 m=4
